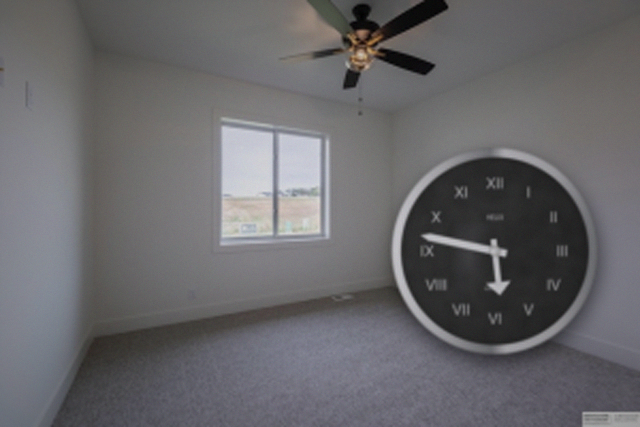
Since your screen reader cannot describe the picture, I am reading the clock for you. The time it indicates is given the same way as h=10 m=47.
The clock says h=5 m=47
